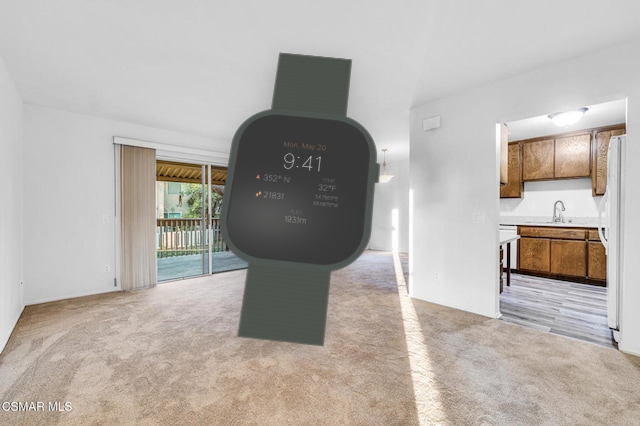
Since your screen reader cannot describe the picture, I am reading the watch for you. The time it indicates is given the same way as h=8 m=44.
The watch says h=9 m=41
